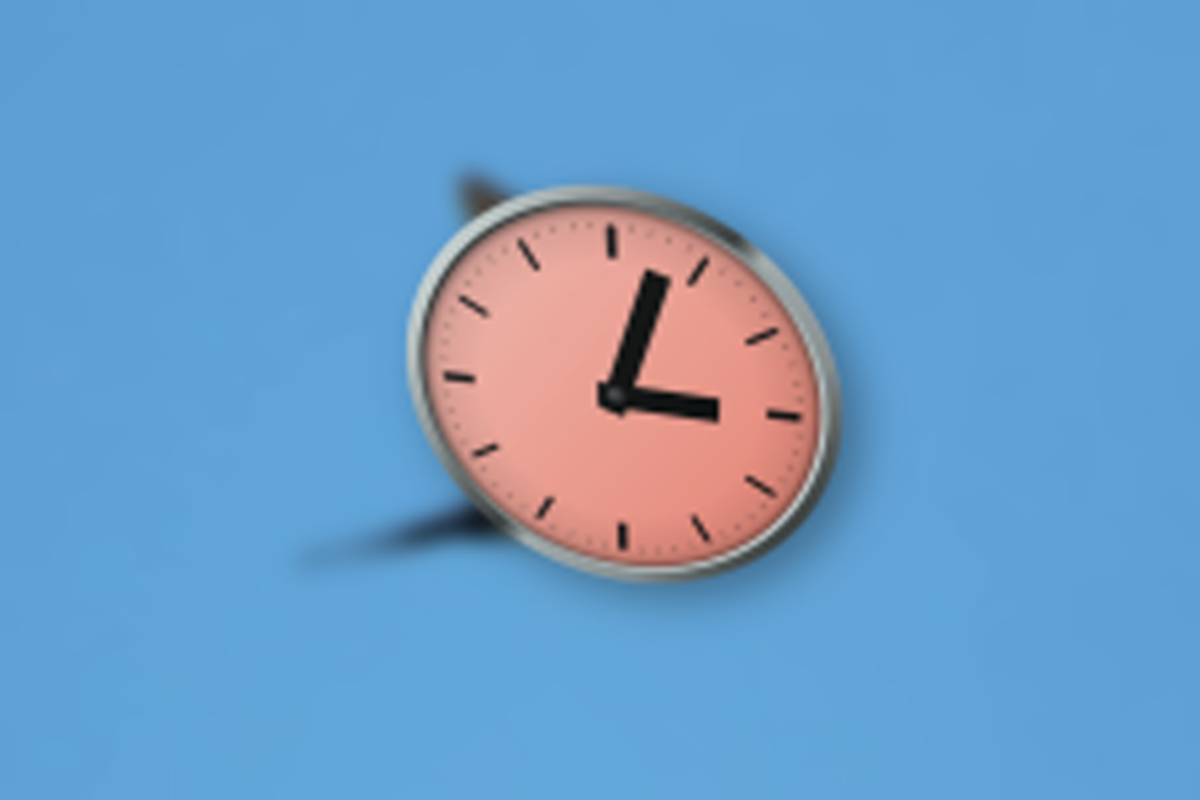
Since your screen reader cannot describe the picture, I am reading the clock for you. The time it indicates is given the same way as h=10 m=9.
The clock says h=3 m=3
